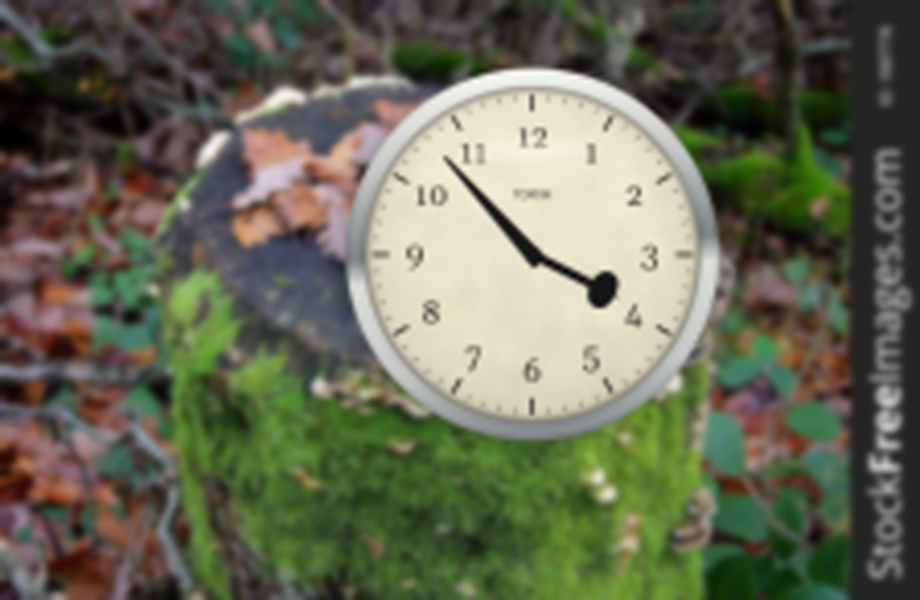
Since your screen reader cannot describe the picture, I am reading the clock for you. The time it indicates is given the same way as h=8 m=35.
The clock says h=3 m=53
